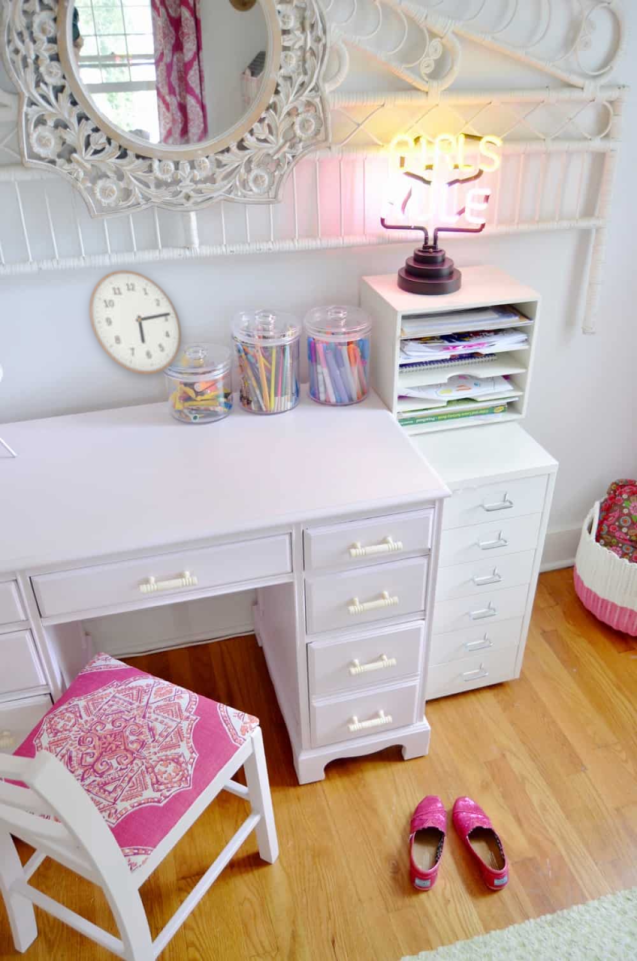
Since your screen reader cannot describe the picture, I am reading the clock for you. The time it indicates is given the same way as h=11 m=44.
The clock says h=6 m=14
